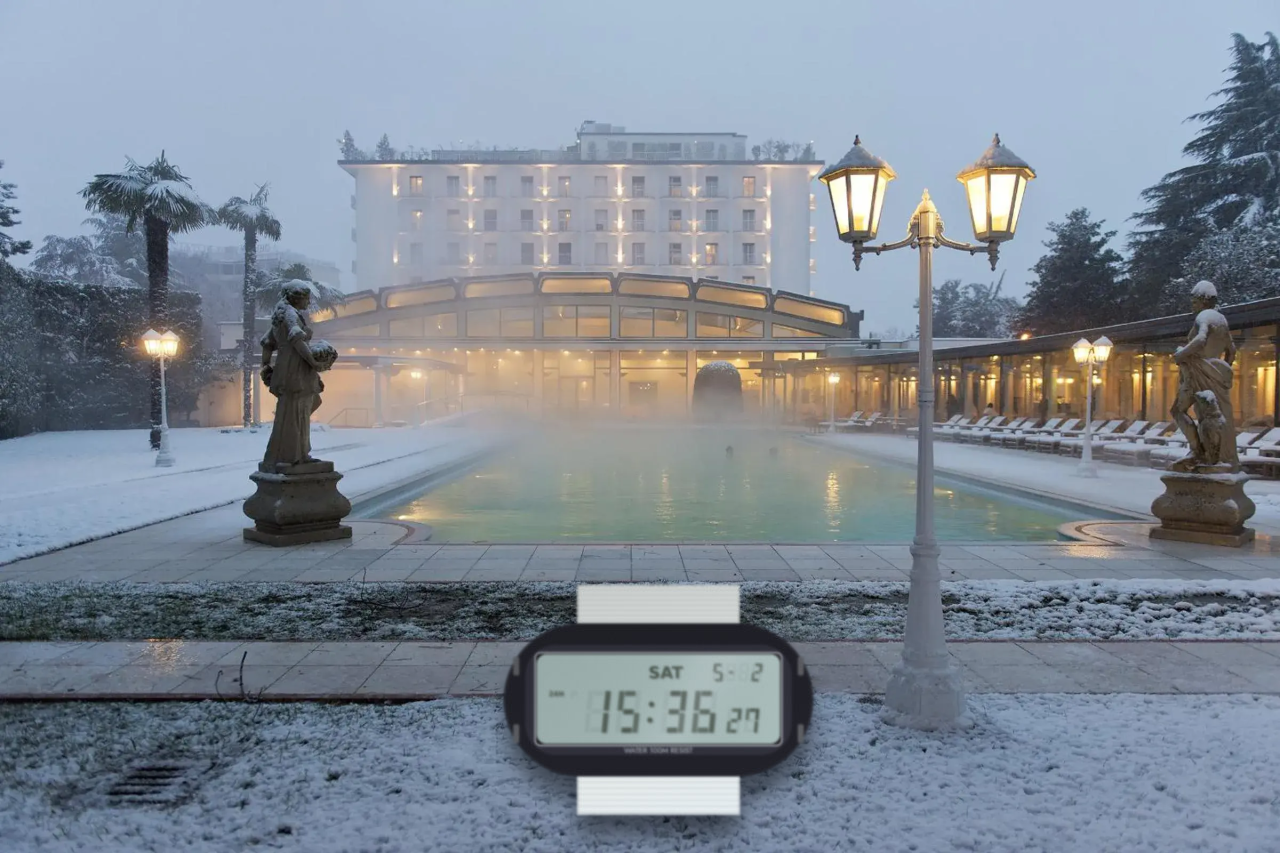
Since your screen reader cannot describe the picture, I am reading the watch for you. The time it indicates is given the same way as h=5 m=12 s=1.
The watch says h=15 m=36 s=27
